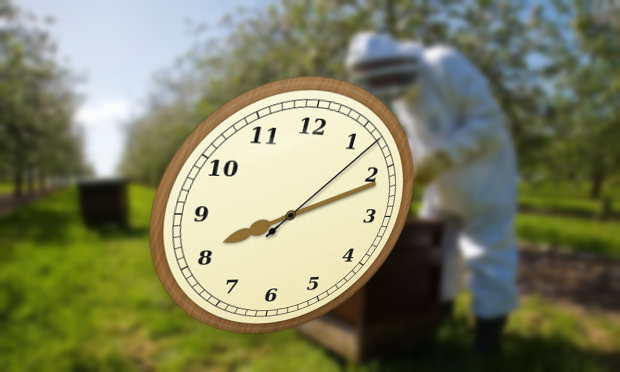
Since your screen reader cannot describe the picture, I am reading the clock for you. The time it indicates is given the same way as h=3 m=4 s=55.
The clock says h=8 m=11 s=7
